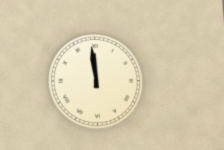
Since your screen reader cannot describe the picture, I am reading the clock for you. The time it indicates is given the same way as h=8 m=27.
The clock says h=11 m=59
